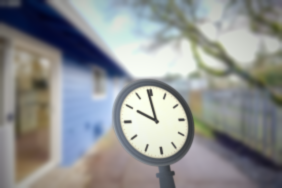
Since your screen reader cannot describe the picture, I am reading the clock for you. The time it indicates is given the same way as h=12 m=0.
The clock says h=9 m=59
